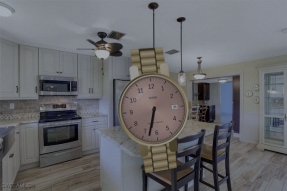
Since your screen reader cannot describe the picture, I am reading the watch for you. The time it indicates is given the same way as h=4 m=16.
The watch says h=6 m=33
